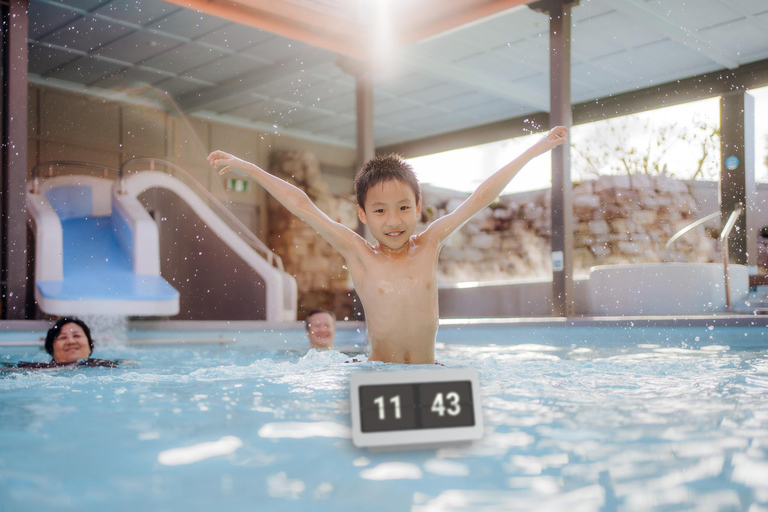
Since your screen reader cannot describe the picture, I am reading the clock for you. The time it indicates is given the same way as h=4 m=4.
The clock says h=11 m=43
